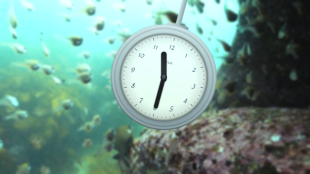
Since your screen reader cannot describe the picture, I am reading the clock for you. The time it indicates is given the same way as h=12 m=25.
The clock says h=11 m=30
